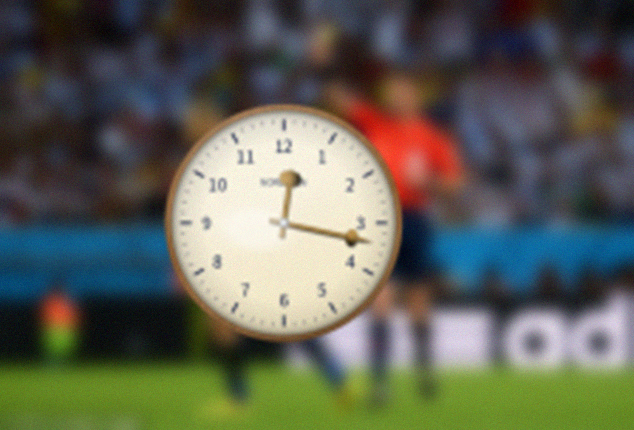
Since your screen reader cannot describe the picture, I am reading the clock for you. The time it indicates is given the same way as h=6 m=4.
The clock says h=12 m=17
